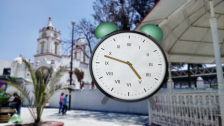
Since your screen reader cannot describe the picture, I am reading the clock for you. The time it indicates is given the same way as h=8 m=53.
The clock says h=4 m=48
